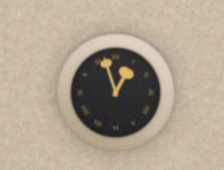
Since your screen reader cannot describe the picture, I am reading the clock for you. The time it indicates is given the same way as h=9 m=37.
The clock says h=12 m=57
